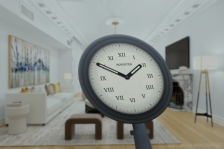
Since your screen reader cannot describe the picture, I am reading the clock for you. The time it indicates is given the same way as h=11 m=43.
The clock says h=1 m=50
